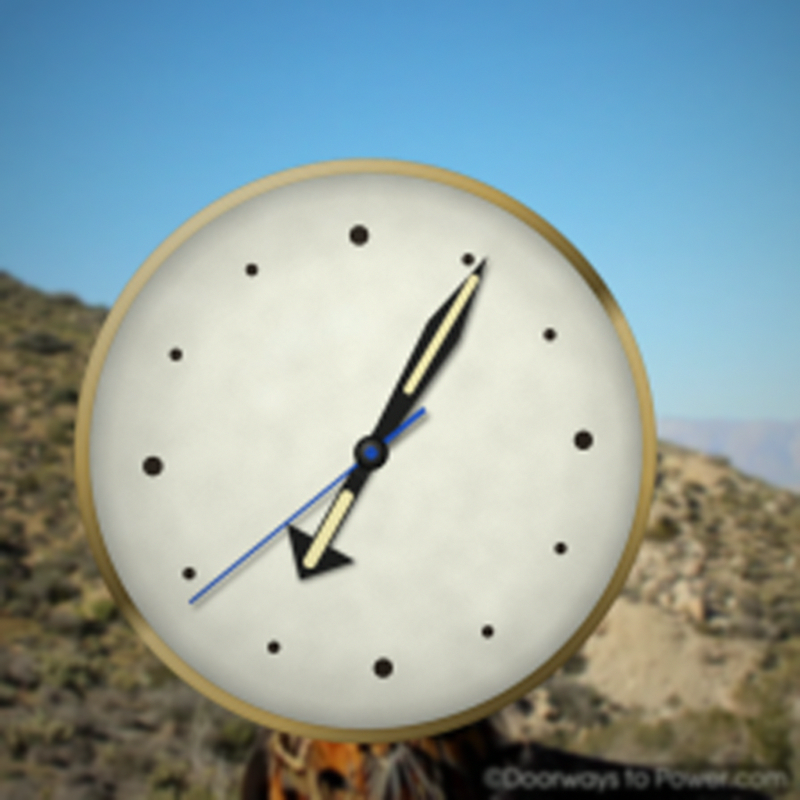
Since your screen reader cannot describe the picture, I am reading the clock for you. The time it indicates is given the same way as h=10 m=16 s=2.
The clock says h=7 m=5 s=39
